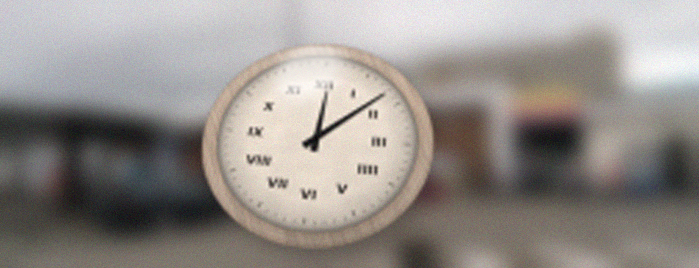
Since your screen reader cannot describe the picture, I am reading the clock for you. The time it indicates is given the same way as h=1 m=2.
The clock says h=12 m=8
